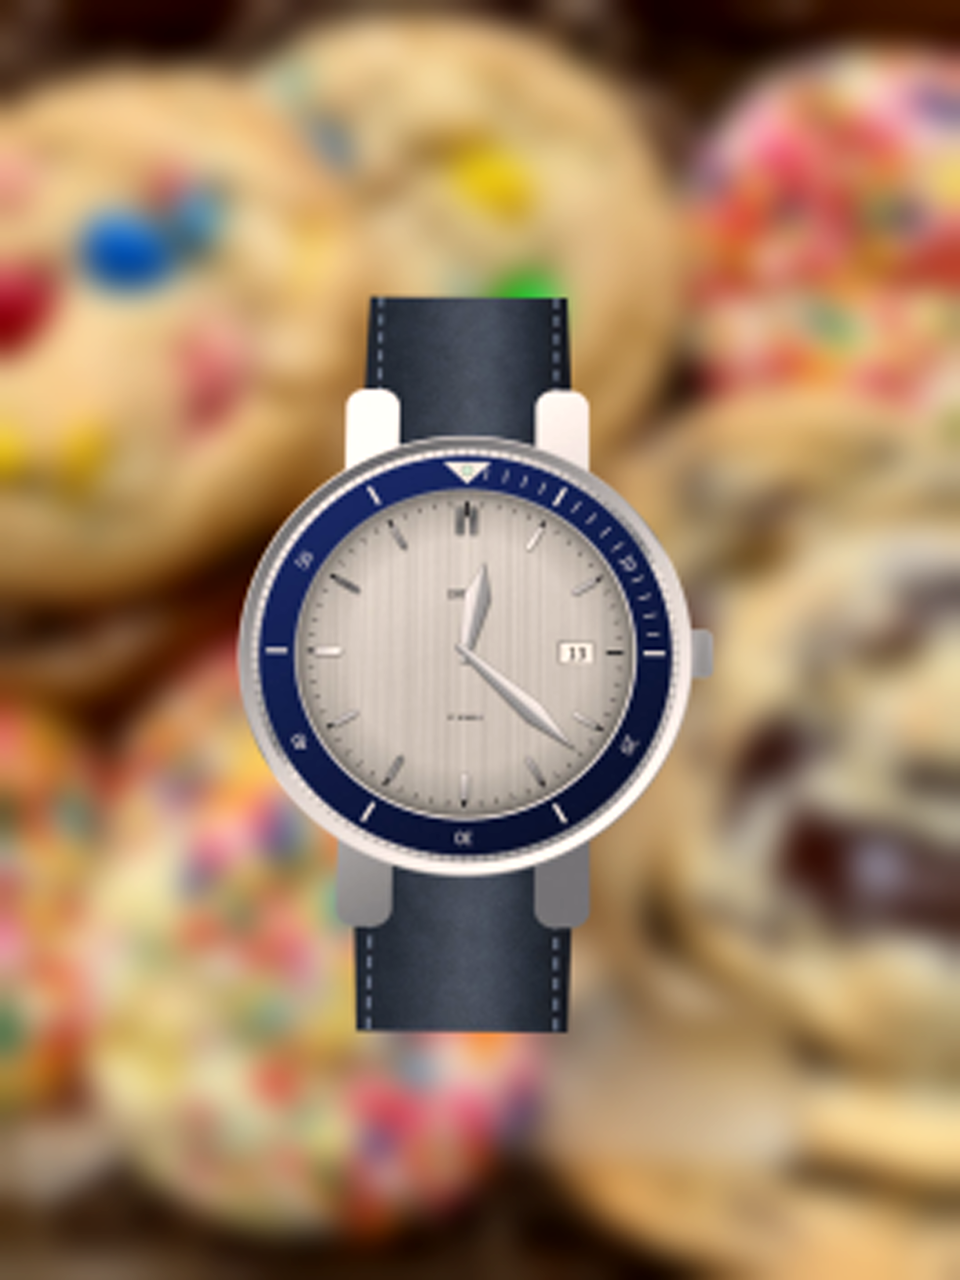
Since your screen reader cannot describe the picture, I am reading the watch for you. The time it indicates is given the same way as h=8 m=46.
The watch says h=12 m=22
